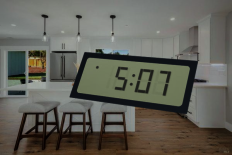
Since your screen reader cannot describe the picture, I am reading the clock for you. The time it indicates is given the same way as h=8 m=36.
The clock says h=5 m=7
